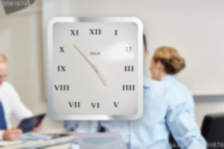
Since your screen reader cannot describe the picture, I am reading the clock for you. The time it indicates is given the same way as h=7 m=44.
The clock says h=4 m=53
